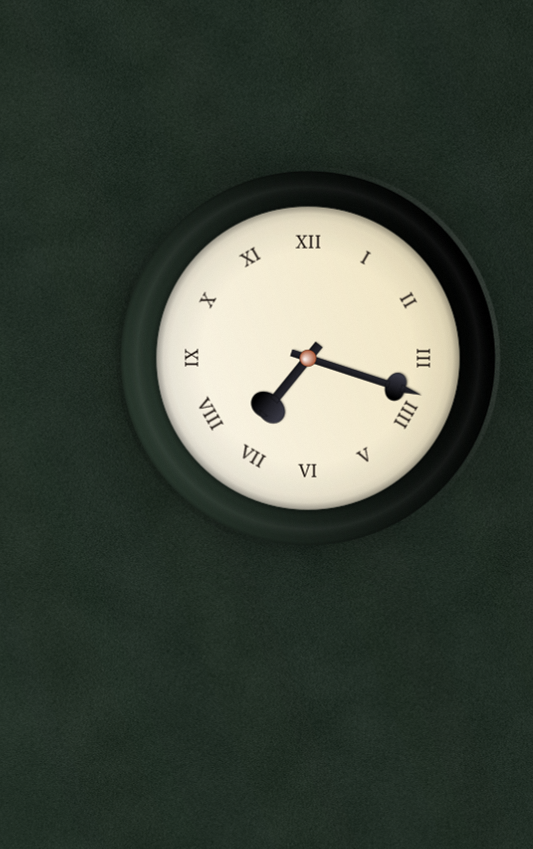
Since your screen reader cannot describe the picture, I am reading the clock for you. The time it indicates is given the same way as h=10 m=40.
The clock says h=7 m=18
